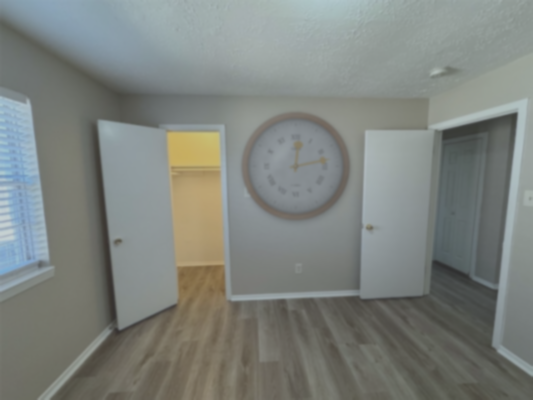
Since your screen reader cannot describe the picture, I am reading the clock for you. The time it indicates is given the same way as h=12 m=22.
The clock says h=12 m=13
